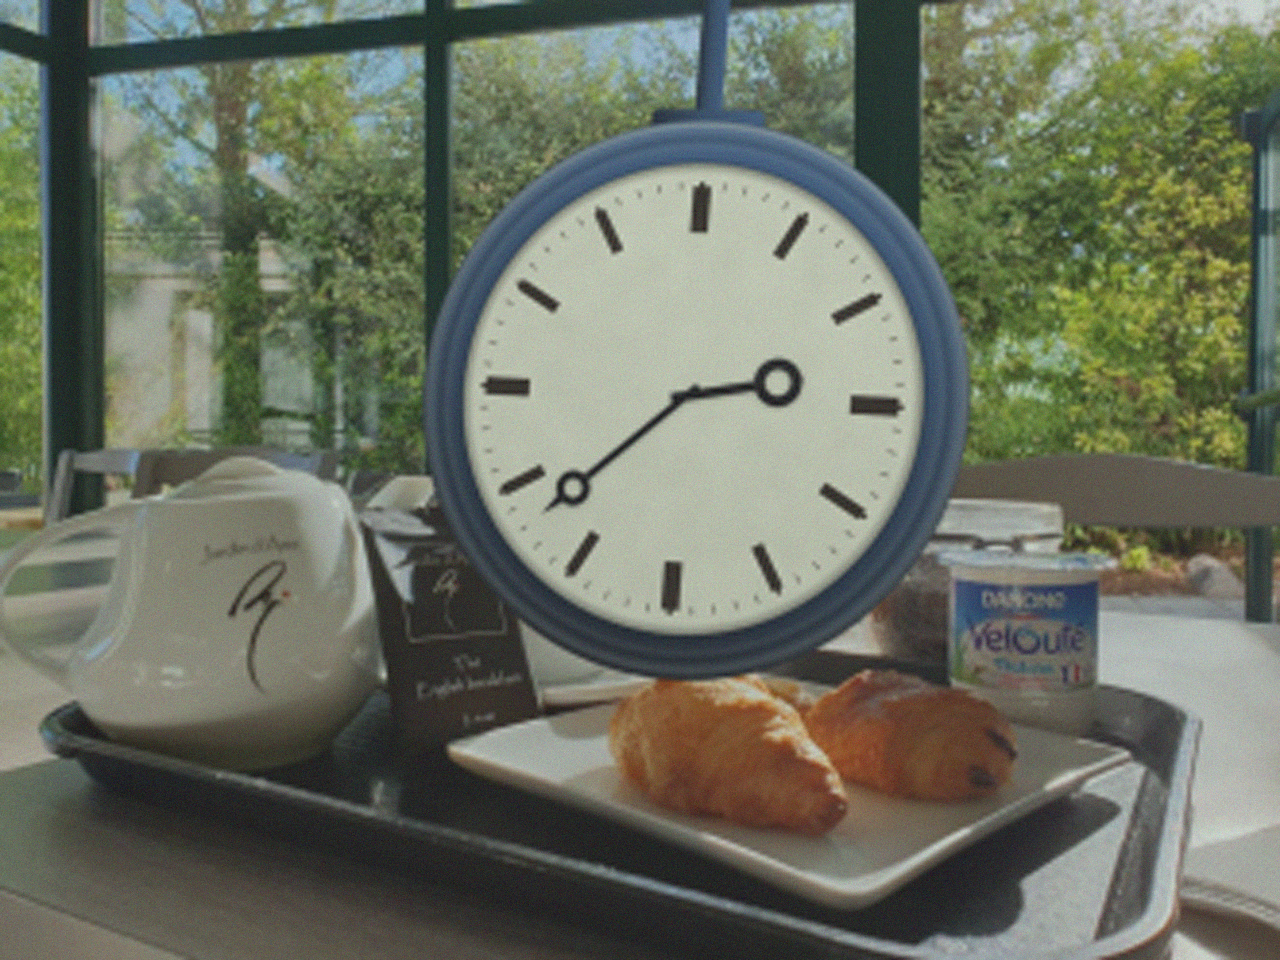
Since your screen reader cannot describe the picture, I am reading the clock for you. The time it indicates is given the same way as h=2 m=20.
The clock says h=2 m=38
